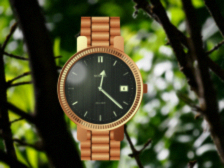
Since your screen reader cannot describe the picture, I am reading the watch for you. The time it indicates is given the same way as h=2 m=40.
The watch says h=12 m=22
